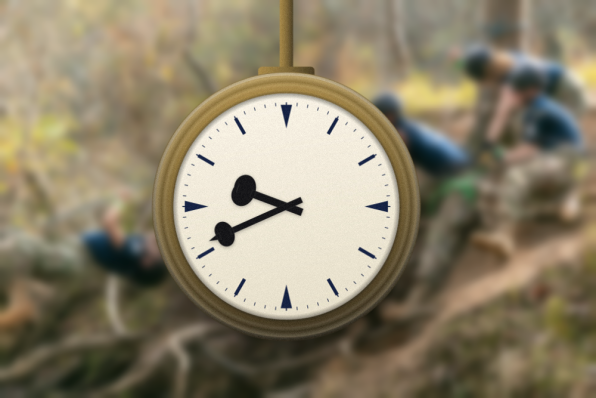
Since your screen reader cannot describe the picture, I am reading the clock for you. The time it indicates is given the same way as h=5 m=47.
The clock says h=9 m=41
